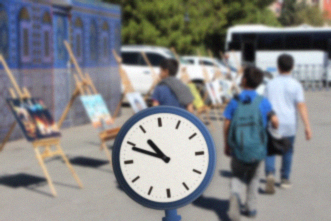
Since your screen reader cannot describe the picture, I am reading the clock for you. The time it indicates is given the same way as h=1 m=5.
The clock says h=10 m=49
